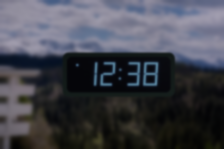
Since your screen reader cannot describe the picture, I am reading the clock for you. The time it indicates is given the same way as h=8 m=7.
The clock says h=12 m=38
